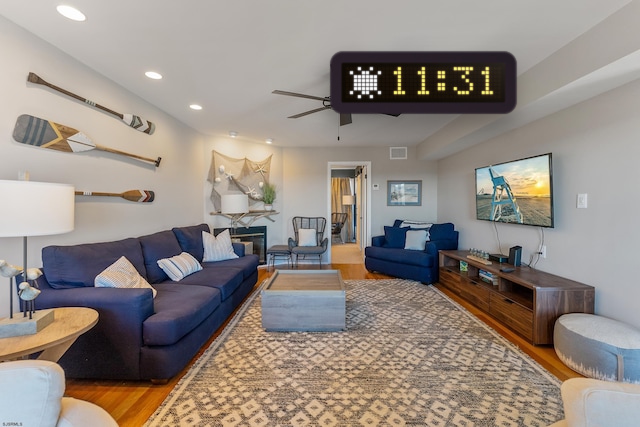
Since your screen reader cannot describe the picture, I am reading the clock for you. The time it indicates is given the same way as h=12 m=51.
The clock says h=11 m=31
